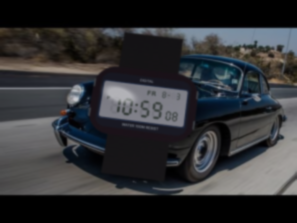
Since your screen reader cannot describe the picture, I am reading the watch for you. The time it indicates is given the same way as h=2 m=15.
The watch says h=10 m=59
